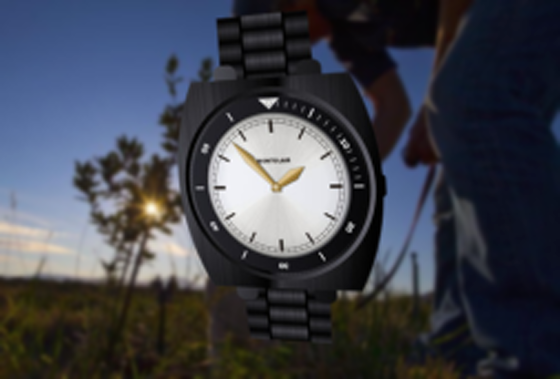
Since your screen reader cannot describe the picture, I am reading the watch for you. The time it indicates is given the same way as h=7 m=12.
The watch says h=1 m=53
